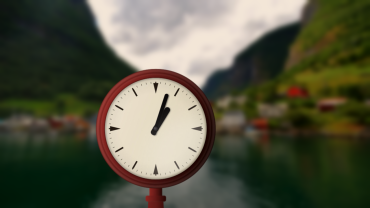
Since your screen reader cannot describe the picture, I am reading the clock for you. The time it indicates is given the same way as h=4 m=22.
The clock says h=1 m=3
